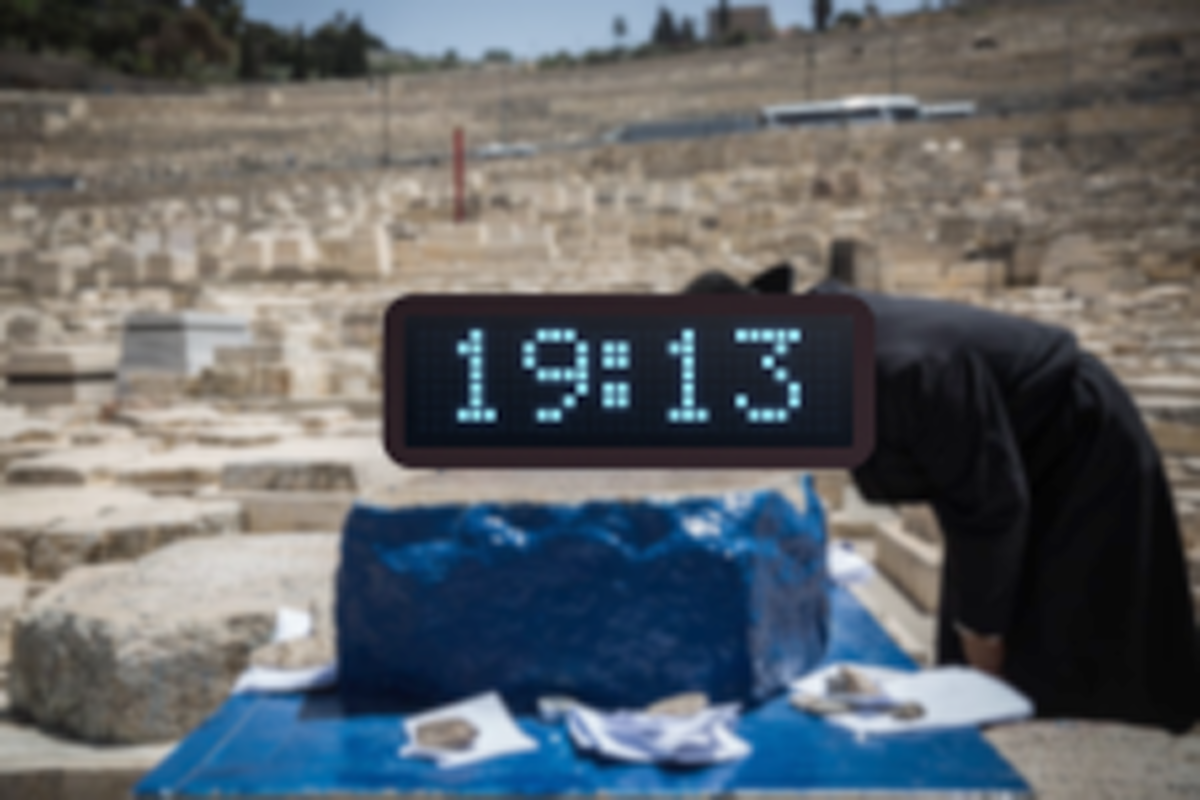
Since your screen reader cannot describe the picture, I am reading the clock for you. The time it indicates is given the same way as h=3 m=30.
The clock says h=19 m=13
